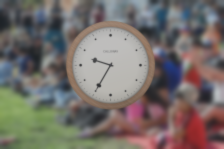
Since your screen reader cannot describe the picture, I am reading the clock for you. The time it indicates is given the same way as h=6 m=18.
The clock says h=9 m=35
